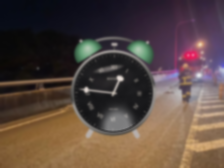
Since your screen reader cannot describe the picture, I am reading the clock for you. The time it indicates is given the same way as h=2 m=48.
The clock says h=12 m=46
